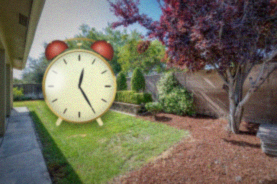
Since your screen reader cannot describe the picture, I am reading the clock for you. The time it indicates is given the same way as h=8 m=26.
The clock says h=12 m=25
